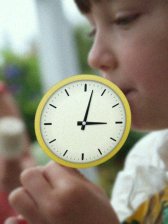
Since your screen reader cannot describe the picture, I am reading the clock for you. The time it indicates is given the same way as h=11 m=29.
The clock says h=3 m=2
